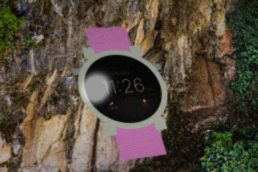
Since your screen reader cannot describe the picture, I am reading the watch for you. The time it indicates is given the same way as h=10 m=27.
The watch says h=11 m=26
